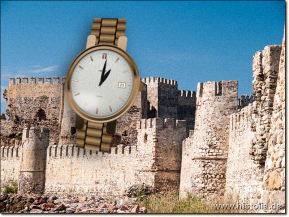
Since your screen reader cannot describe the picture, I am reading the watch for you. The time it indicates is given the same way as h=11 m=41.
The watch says h=1 m=1
